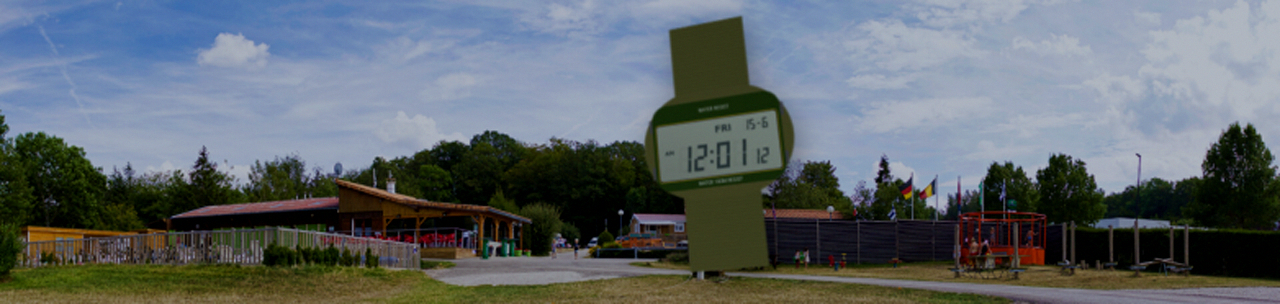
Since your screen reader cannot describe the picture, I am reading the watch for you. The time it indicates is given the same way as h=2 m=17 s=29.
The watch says h=12 m=1 s=12
